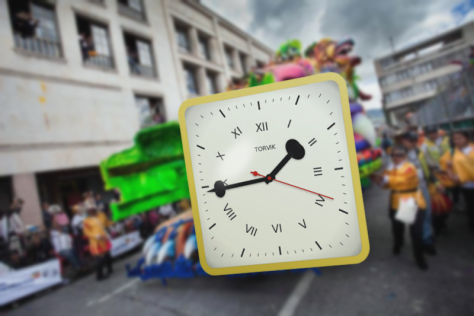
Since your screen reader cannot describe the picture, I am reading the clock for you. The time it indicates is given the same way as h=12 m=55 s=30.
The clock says h=1 m=44 s=19
